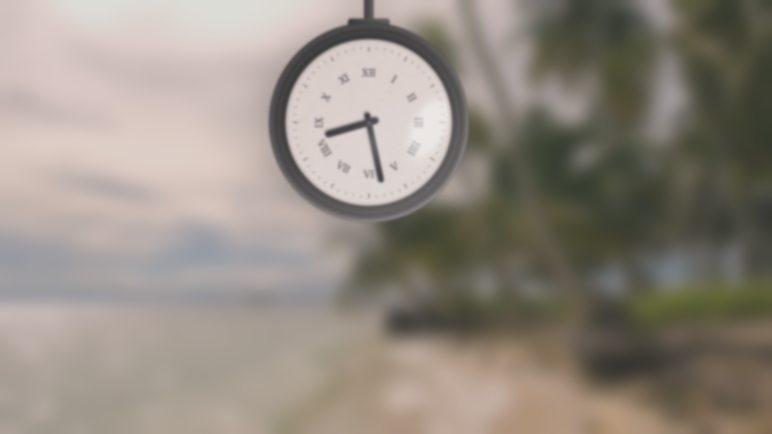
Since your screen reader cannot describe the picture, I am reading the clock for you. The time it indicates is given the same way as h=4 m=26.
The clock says h=8 m=28
